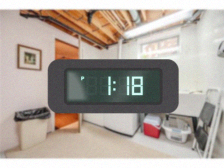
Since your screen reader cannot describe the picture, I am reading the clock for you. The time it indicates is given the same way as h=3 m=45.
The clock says h=1 m=18
